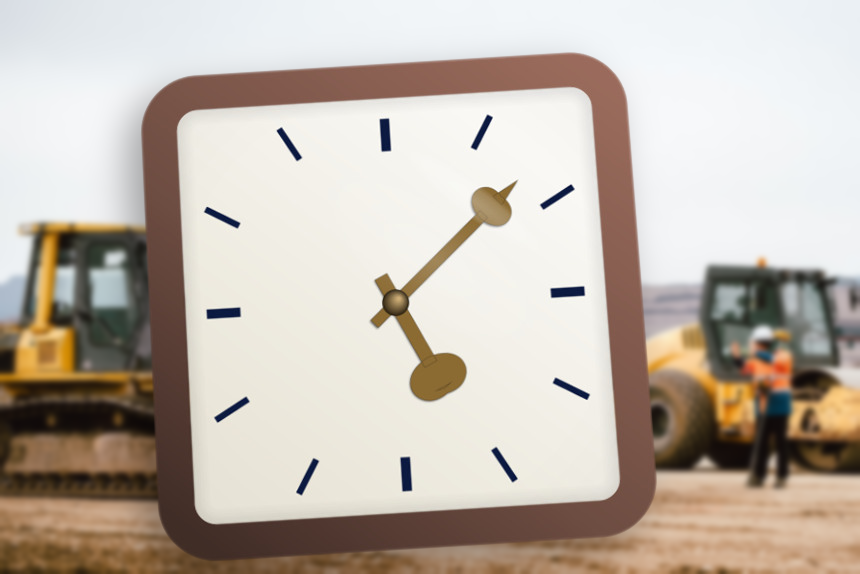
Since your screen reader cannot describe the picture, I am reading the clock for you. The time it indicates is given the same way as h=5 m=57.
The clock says h=5 m=8
